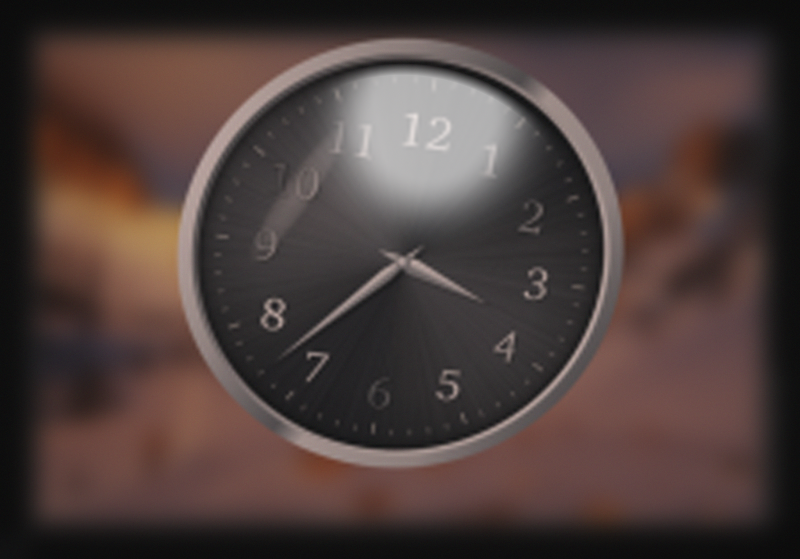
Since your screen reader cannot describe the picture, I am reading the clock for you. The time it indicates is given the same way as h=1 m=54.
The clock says h=3 m=37
